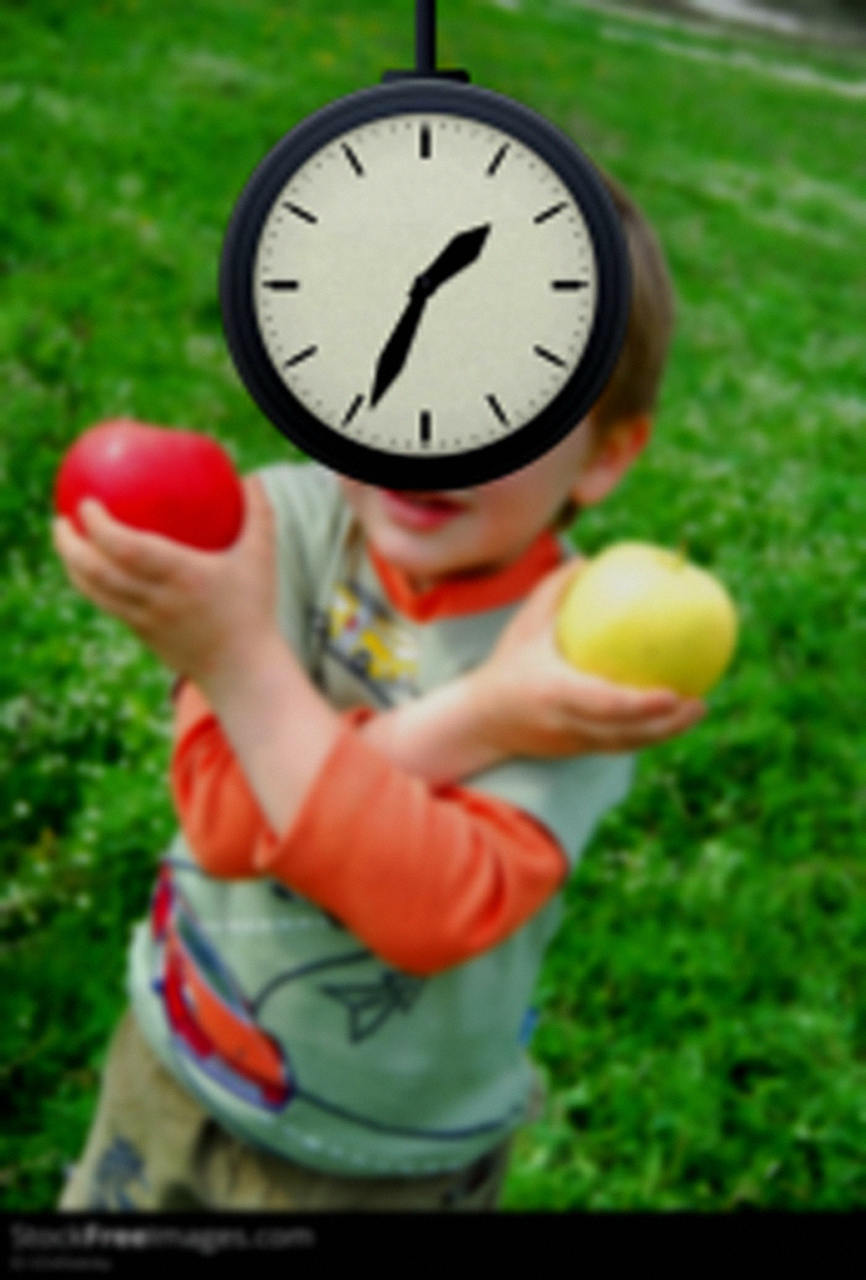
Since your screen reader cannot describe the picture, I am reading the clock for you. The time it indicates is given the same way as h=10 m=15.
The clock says h=1 m=34
